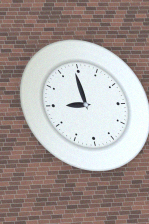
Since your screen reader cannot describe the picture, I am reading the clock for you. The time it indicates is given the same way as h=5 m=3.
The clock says h=8 m=59
